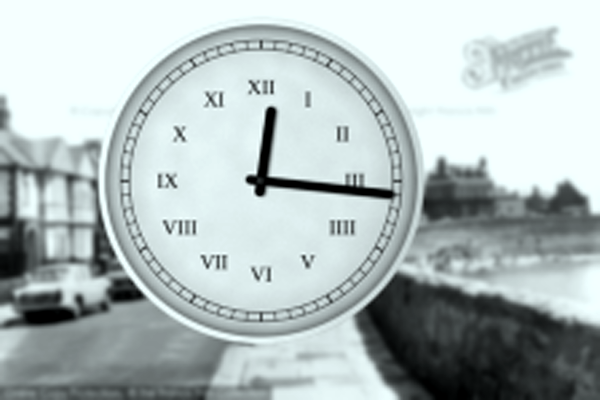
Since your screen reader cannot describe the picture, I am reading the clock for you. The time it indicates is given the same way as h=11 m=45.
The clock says h=12 m=16
